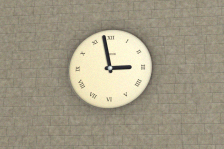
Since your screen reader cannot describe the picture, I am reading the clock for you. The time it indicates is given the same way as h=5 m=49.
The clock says h=2 m=58
